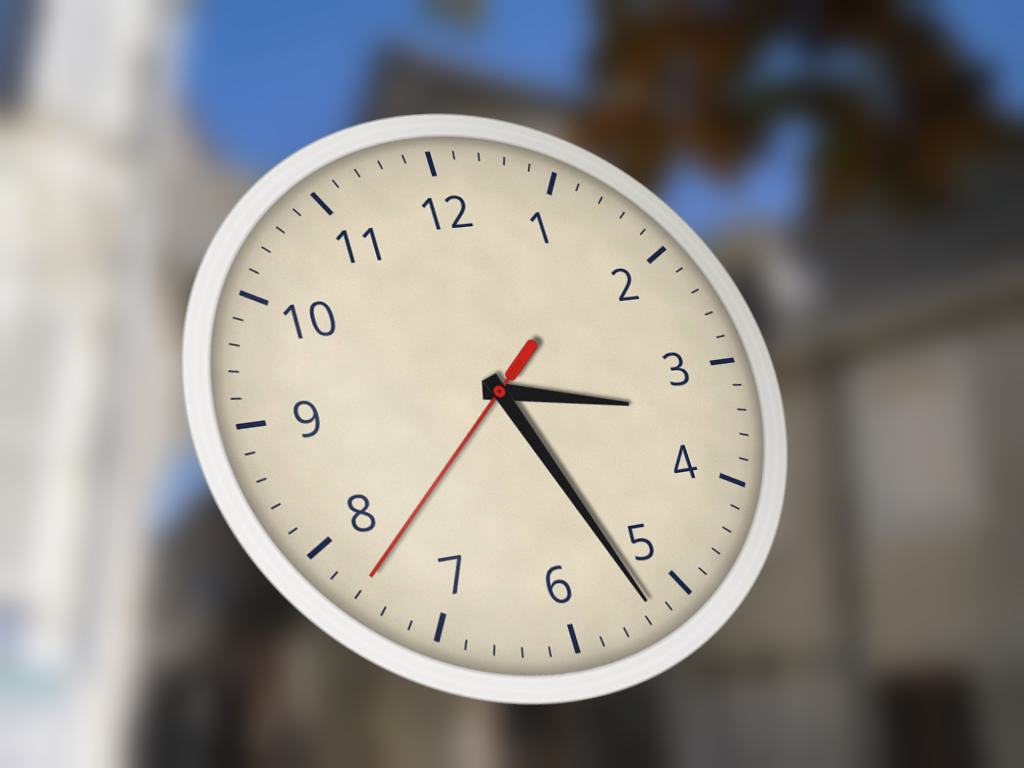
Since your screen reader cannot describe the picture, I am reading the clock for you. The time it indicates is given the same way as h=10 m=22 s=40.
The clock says h=3 m=26 s=38
